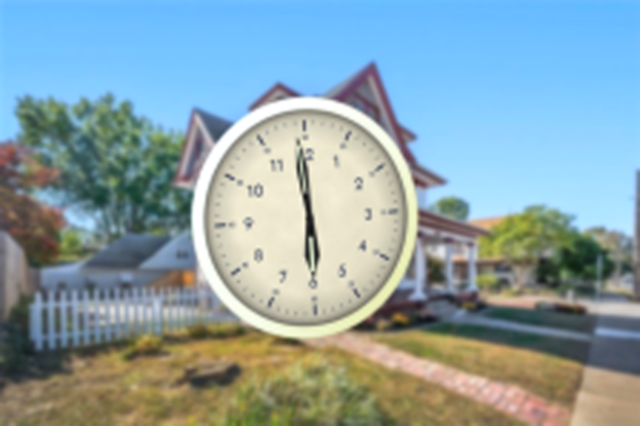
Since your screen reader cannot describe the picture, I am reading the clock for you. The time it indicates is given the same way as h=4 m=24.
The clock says h=5 m=59
